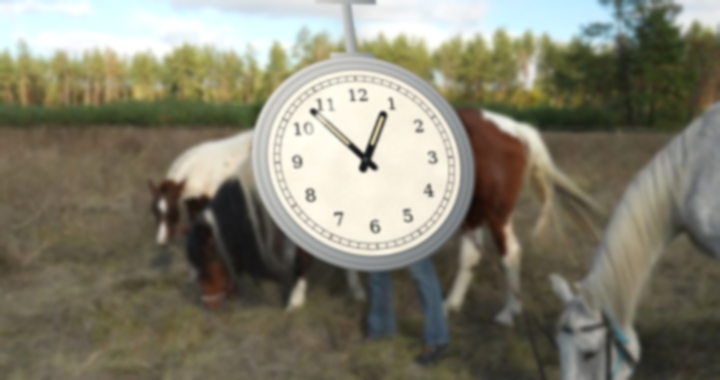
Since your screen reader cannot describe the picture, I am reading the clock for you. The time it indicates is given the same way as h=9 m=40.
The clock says h=12 m=53
